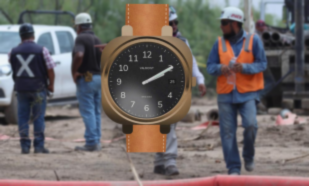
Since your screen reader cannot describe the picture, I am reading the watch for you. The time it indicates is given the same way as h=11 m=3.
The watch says h=2 m=10
